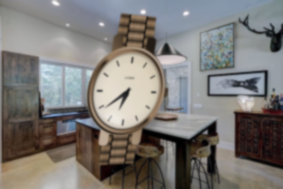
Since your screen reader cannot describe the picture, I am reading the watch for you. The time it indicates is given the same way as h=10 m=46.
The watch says h=6 m=39
